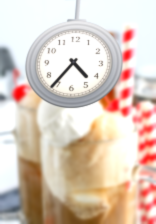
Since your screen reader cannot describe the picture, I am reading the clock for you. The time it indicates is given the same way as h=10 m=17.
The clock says h=4 m=36
